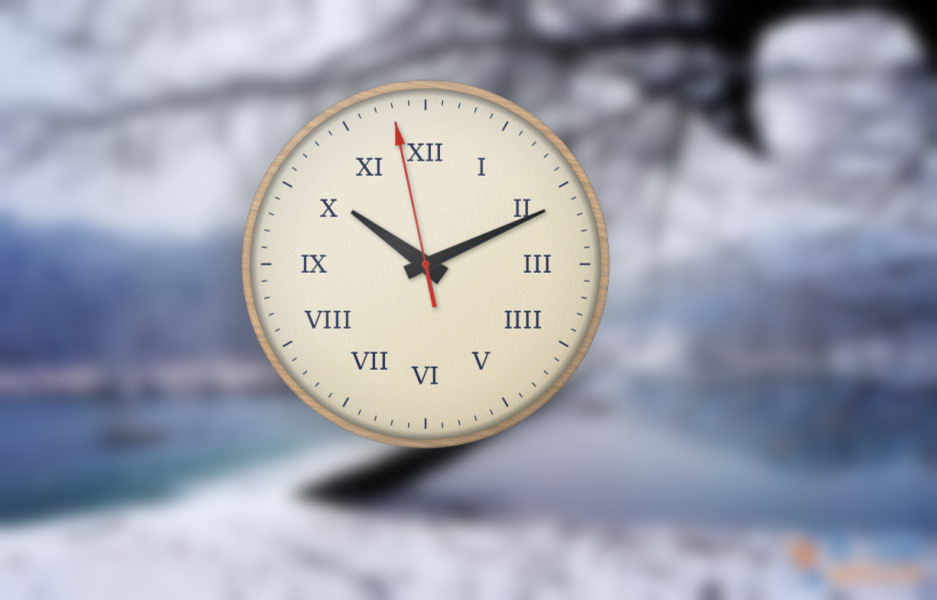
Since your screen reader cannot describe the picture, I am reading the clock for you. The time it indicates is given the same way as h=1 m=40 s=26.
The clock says h=10 m=10 s=58
